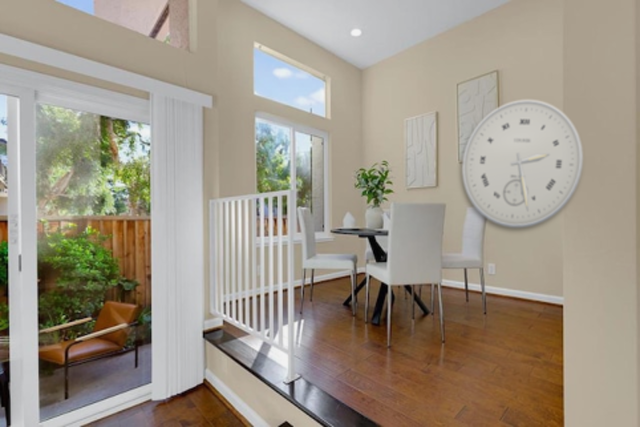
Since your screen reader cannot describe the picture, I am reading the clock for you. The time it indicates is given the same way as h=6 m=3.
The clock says h=2 m=27
